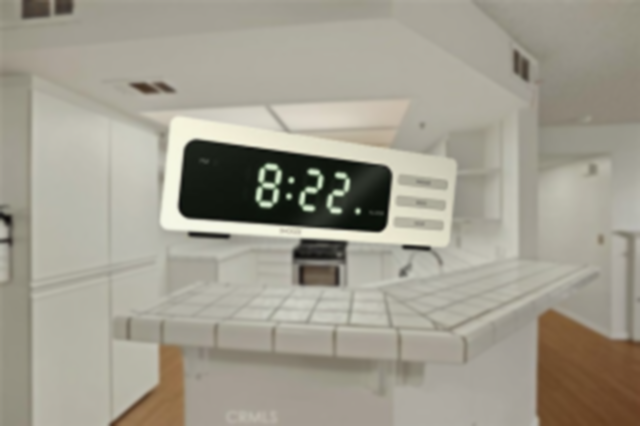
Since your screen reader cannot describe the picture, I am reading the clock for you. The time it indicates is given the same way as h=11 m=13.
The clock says h=8 m=22
